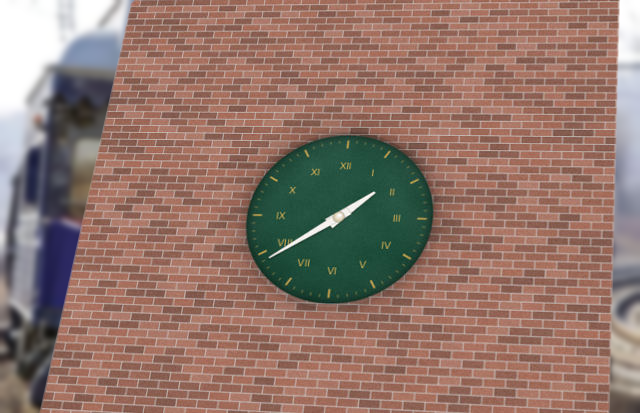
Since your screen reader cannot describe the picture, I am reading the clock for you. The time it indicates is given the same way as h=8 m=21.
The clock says h=1 m=39
